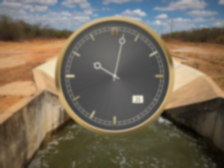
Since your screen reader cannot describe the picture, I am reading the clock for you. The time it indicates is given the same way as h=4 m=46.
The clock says h=10 m=2
